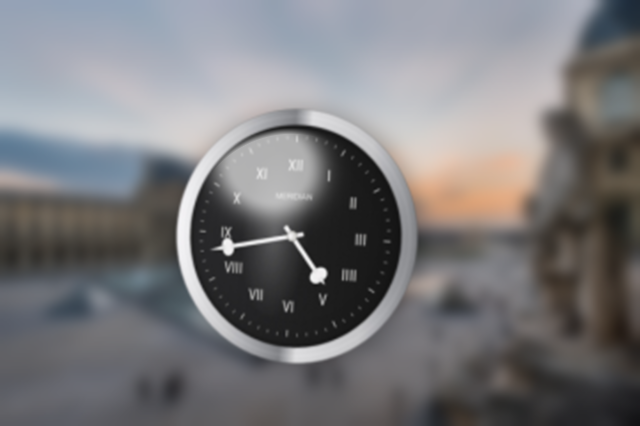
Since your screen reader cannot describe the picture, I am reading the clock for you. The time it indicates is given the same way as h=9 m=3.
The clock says h=4 m=43
